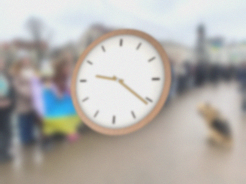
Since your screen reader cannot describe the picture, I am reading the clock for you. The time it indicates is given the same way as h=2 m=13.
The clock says h=9 m=21
